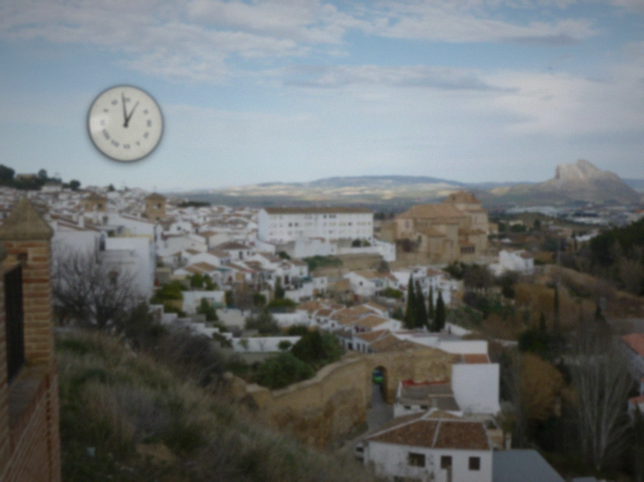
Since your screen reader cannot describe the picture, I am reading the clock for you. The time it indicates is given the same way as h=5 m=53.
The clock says h=12 m=59
